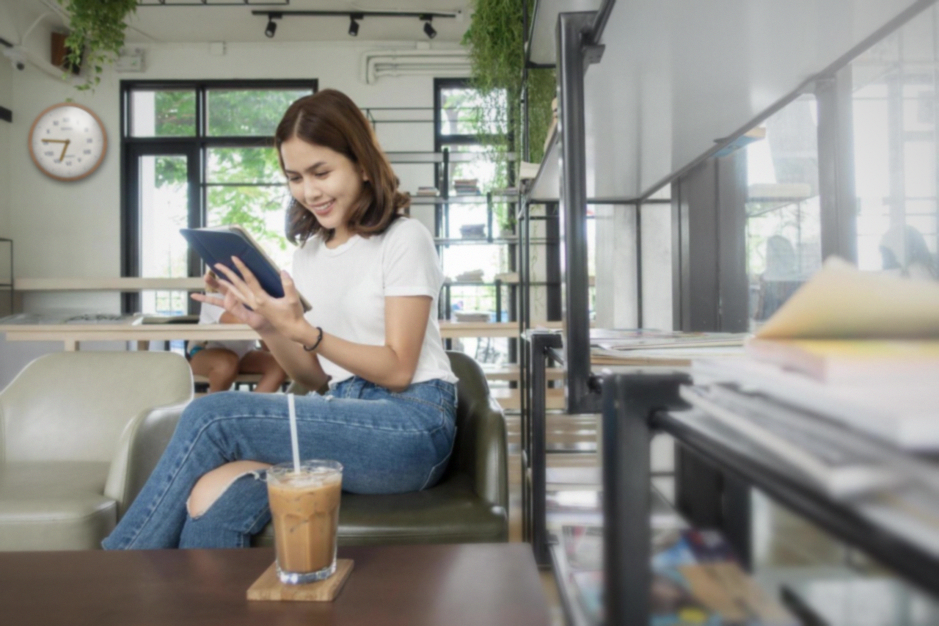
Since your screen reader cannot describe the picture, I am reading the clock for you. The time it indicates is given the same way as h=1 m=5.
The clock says h=6 m=46
